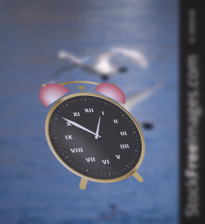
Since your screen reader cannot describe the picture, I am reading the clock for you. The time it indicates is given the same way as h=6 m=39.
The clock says h=12 m=51
